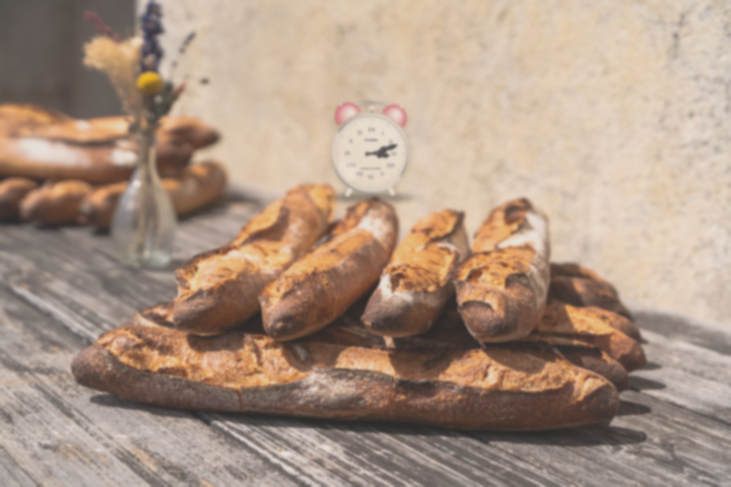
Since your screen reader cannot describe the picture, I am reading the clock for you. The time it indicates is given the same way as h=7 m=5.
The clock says h=3 m=12
